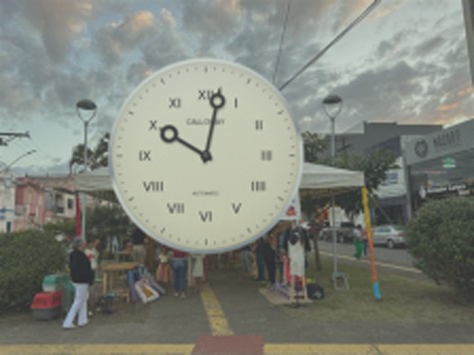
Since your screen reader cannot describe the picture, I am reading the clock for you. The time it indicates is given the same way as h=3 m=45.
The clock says h=10 m=2
